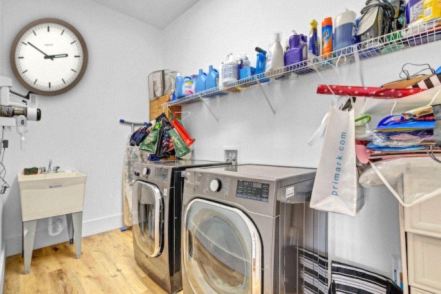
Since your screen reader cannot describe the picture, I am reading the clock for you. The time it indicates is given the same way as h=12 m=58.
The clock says h=2 m=51
